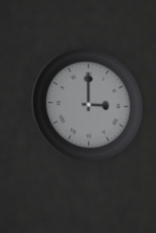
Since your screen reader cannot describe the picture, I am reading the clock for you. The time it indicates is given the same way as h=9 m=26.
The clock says h=3 m=0
